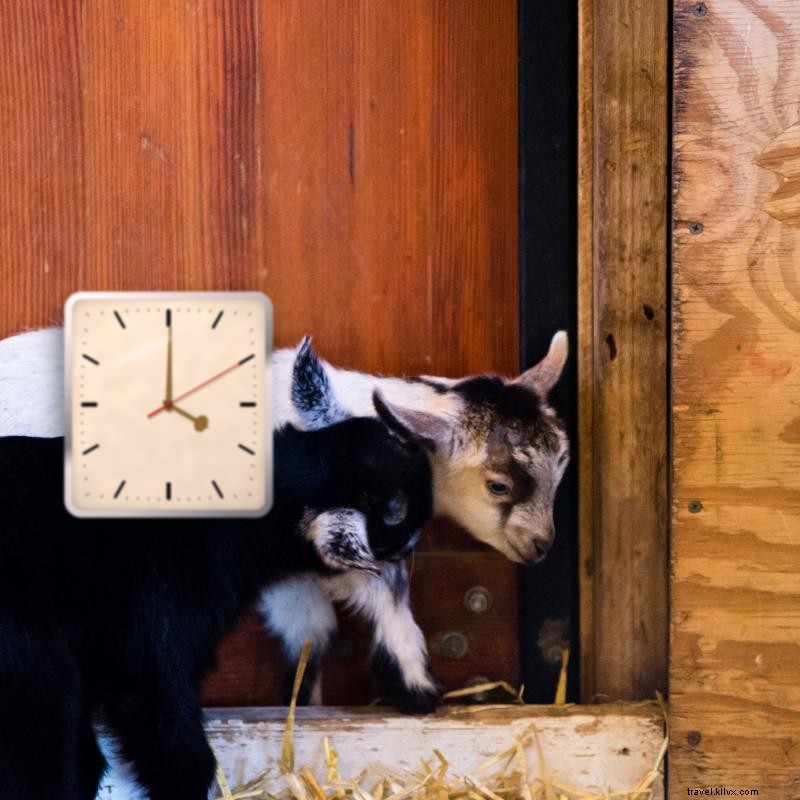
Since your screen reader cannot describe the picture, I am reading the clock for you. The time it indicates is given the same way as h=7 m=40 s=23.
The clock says h=4 m=0 s=10
